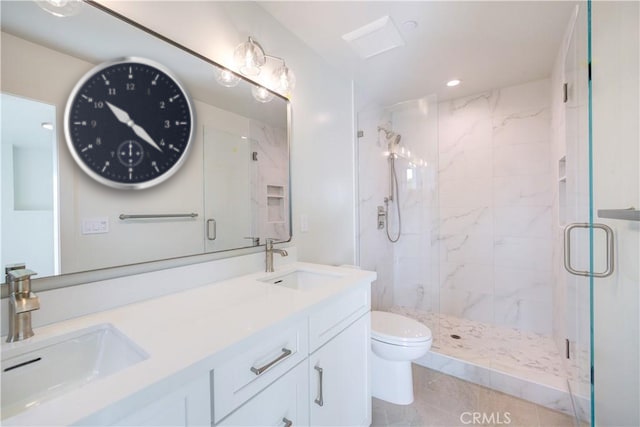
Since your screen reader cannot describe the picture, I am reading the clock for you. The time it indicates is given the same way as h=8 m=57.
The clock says h=10 m=22
